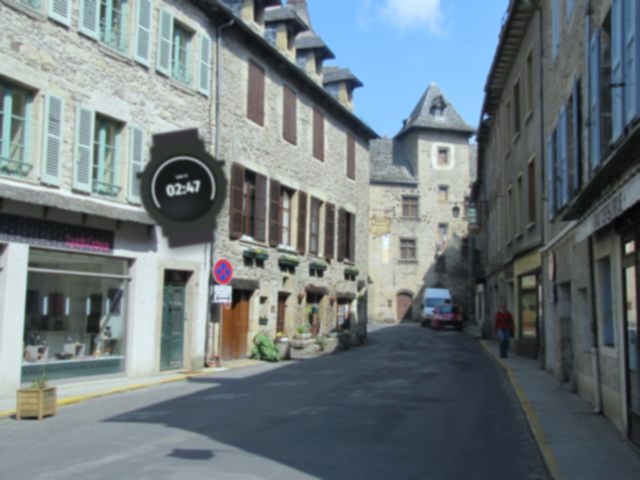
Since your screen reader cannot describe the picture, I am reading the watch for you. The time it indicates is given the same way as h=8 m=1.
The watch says h=2 m=47
